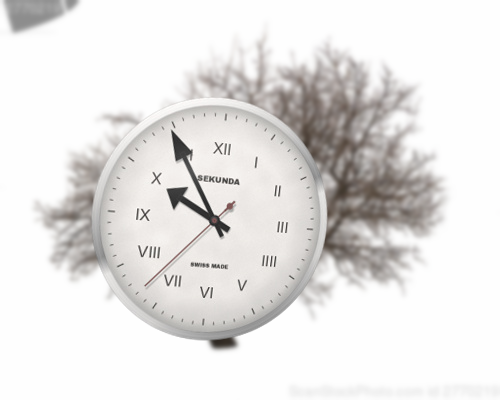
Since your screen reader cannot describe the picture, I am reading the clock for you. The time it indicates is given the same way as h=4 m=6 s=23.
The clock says h=9 m=54 s=37
